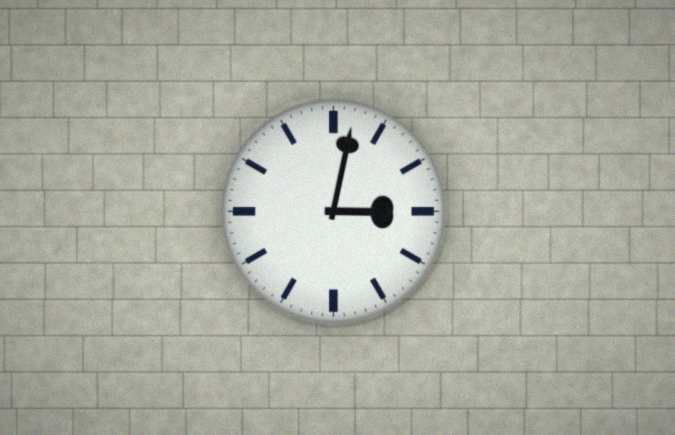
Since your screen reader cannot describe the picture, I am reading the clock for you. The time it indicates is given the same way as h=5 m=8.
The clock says h=3 m=2
